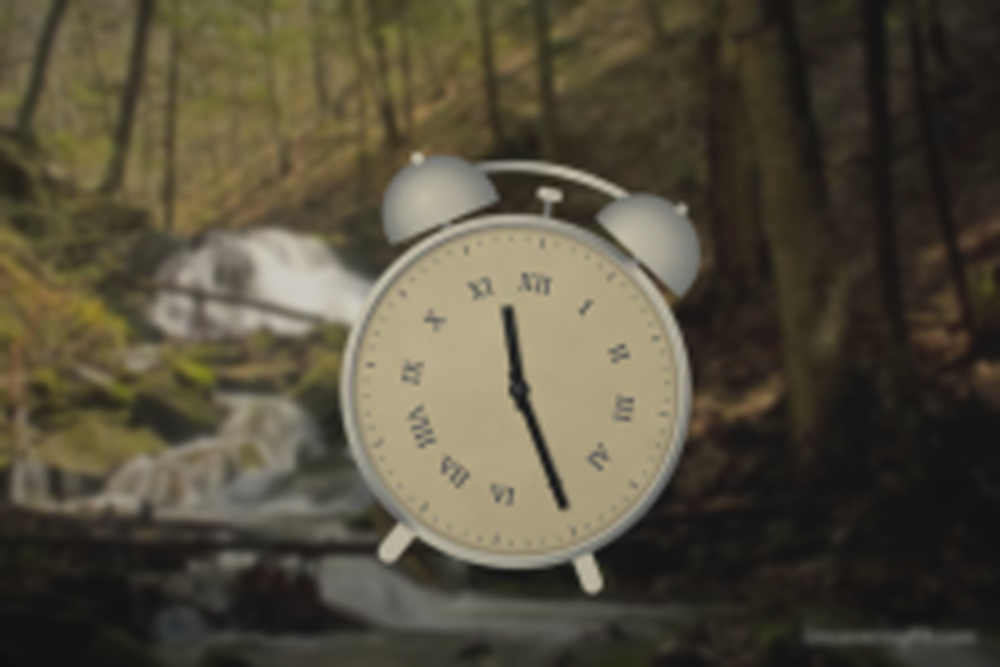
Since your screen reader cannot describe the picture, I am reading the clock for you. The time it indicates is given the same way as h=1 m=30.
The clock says h=11 m=25
